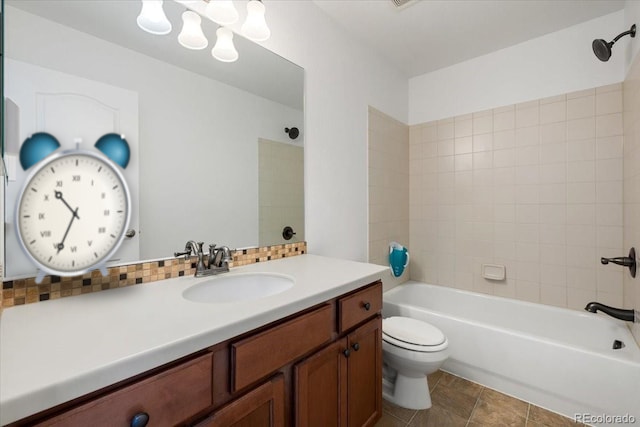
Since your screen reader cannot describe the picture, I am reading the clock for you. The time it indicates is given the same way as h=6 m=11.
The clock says h=10 m=34
